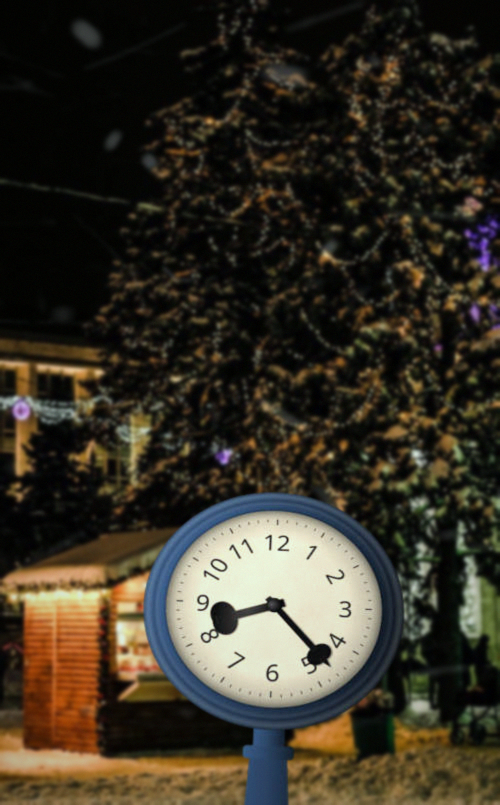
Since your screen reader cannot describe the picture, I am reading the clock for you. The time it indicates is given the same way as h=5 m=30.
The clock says h=8 m=23
